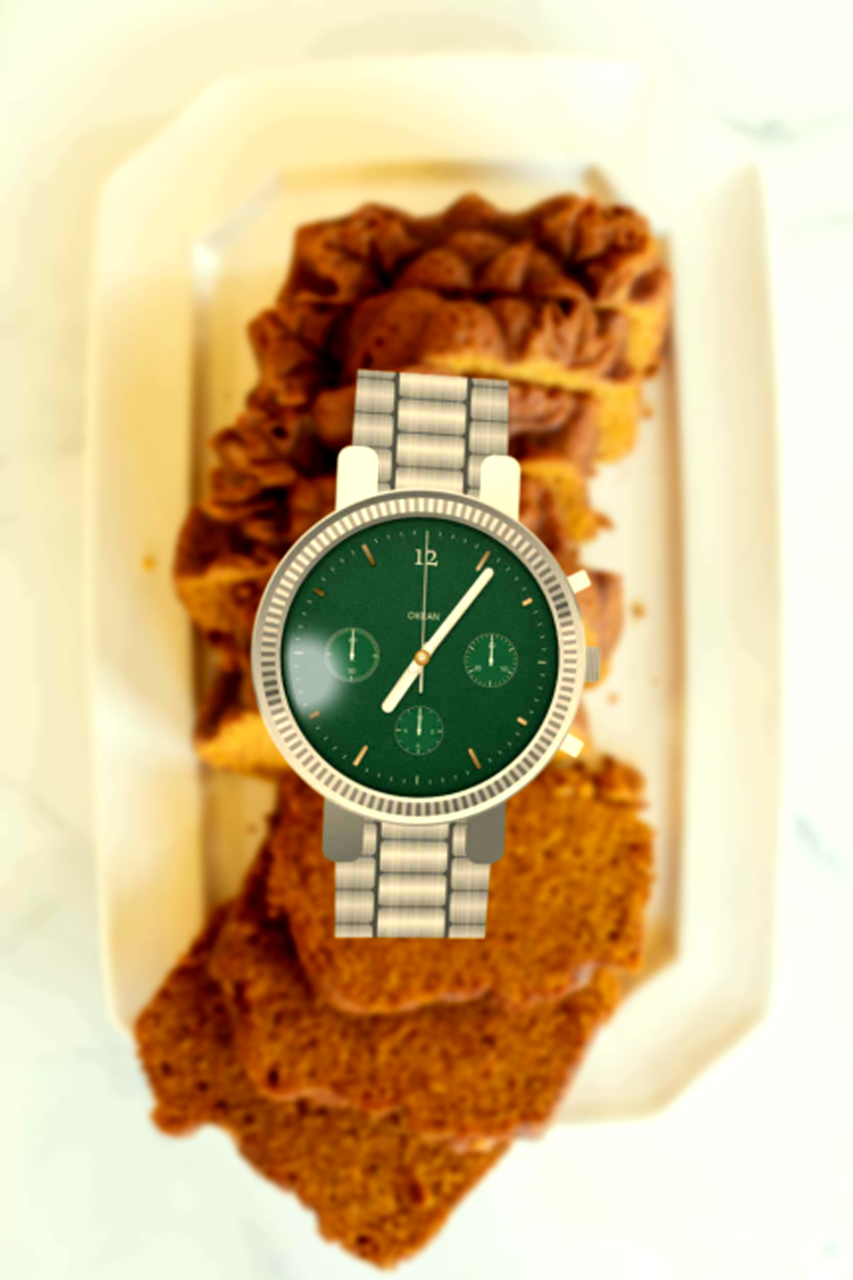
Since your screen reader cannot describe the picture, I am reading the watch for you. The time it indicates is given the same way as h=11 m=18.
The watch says h=7 m=6
